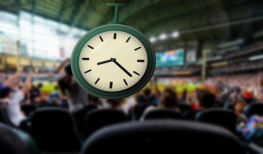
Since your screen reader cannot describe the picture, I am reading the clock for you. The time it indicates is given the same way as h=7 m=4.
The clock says h=8 m=22
